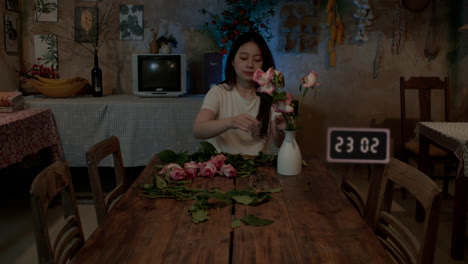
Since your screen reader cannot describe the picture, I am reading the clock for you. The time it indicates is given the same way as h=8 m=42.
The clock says h=23 m=2
